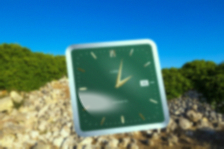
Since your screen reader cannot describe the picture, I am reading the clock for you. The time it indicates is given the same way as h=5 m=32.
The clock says h=2 m=3
